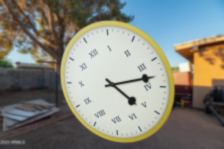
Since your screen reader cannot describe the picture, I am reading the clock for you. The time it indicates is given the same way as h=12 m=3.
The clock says h=5 m=18
